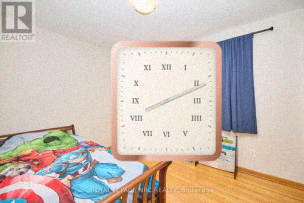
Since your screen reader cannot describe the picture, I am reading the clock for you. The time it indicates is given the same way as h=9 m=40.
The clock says h=8 m=11
